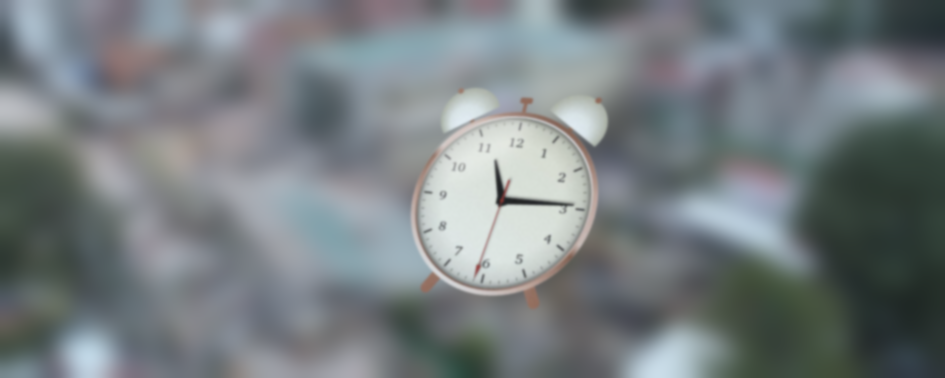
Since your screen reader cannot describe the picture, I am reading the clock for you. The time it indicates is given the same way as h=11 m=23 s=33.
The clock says h=11 m=14 s=31
